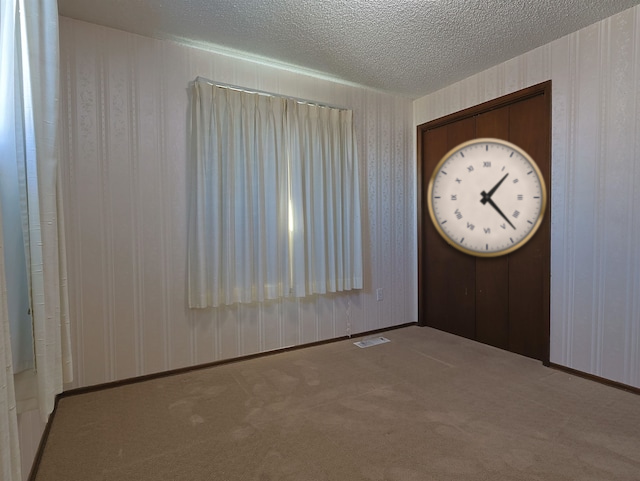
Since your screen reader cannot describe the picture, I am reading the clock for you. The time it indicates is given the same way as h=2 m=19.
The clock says h=1 m=23
